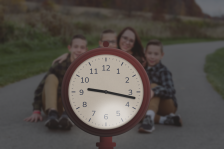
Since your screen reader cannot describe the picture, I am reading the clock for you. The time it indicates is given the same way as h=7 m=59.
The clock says h=9 m=17
